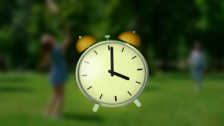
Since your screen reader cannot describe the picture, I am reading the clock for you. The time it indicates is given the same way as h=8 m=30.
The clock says h=4 m=1
